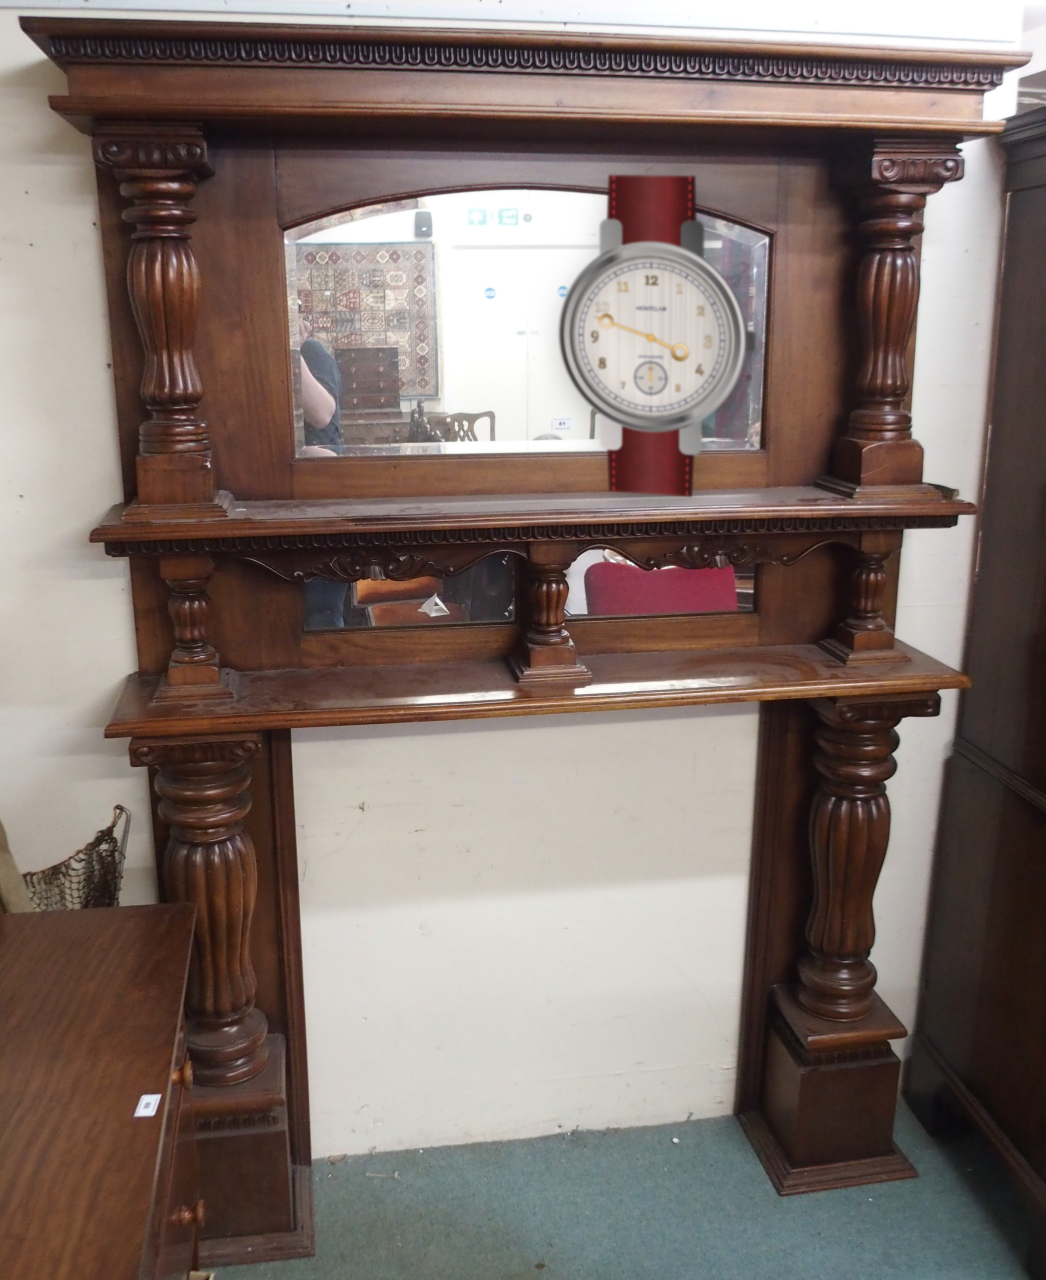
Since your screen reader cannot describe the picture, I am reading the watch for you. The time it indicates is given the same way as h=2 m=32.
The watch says h=3 m=48
